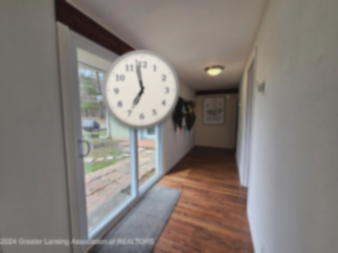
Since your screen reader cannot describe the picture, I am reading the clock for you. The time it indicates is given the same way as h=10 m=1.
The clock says h=6 m=58
